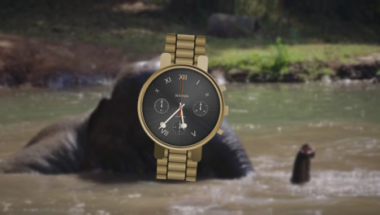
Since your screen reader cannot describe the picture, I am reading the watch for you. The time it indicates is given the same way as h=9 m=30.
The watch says h=5 m=37
